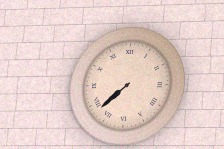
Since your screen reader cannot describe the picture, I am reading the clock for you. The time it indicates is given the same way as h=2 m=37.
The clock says h=7 m=38
